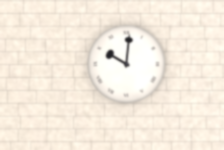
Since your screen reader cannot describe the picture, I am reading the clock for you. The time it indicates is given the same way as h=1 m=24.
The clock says h=10 m=1
